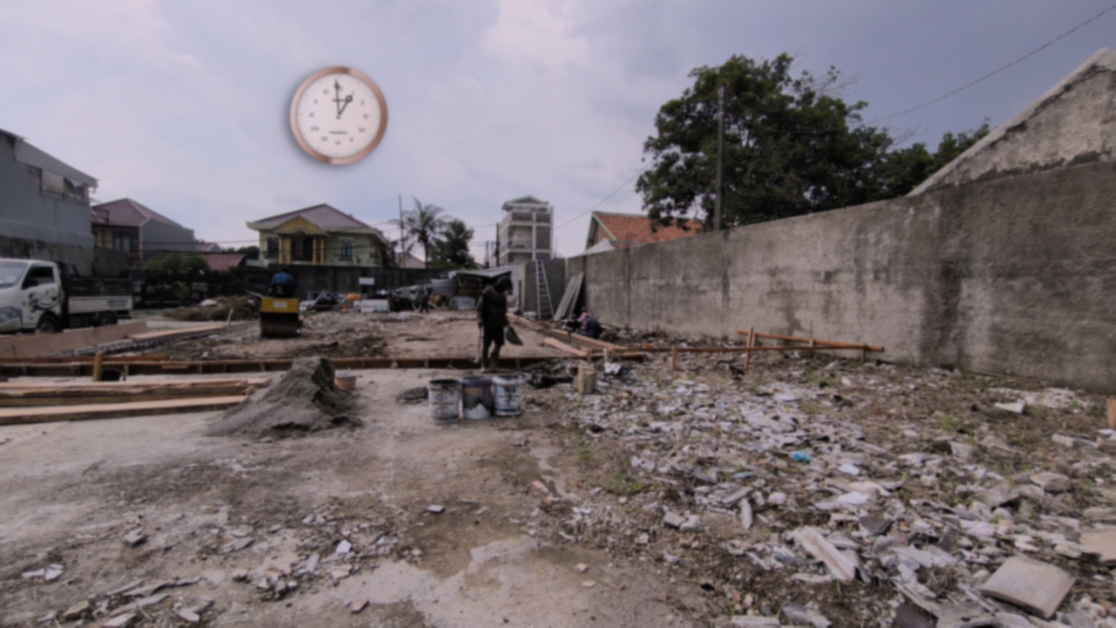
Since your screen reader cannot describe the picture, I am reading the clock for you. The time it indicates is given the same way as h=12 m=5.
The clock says h=12 m=59
